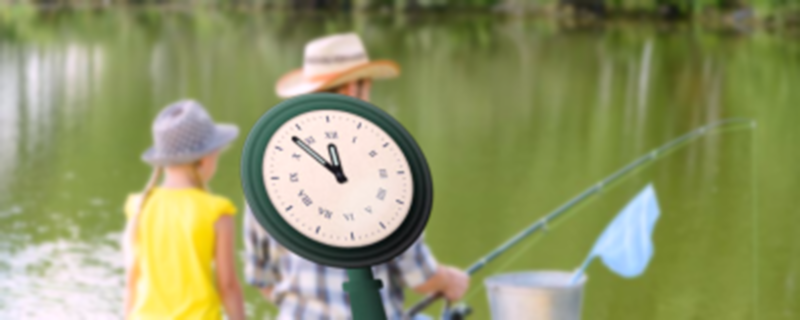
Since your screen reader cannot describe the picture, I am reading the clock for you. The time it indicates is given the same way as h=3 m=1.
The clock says h=11 m=53
